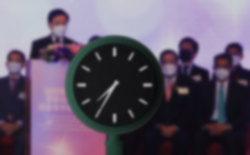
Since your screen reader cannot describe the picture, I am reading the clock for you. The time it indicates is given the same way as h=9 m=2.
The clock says h=7 m=35
